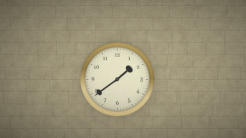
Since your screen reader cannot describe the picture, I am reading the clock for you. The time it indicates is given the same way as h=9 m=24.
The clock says h=1 m=39
